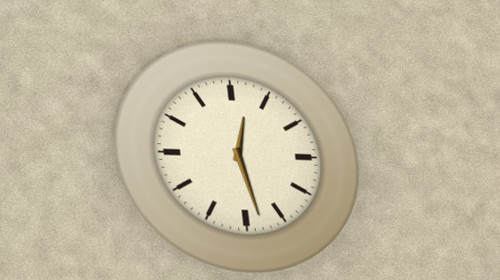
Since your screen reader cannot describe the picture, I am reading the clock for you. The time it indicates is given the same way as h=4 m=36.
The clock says h=12 m=28
